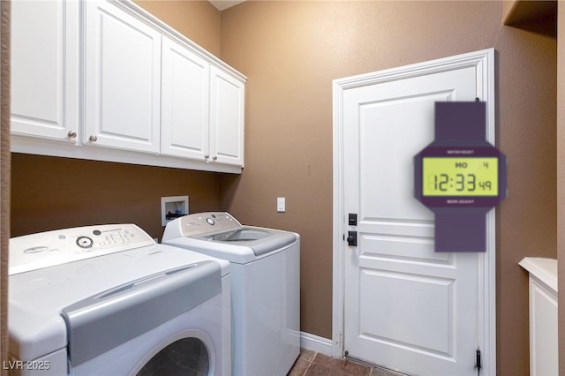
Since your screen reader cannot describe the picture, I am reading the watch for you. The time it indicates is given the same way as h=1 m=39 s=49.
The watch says h=12 m=33 s=49
